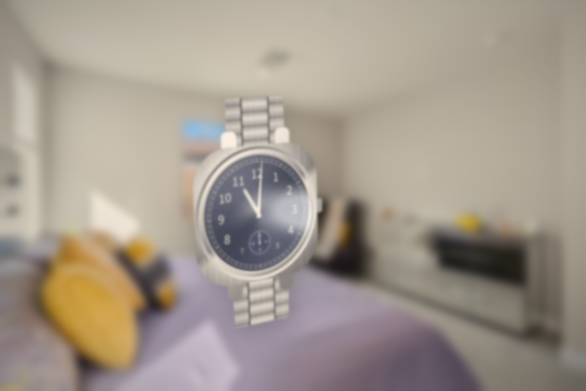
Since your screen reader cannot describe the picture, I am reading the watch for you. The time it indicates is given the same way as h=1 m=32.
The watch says h=11 m=1
